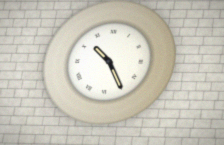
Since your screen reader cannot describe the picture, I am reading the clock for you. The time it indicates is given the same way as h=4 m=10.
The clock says h=10 m=25
